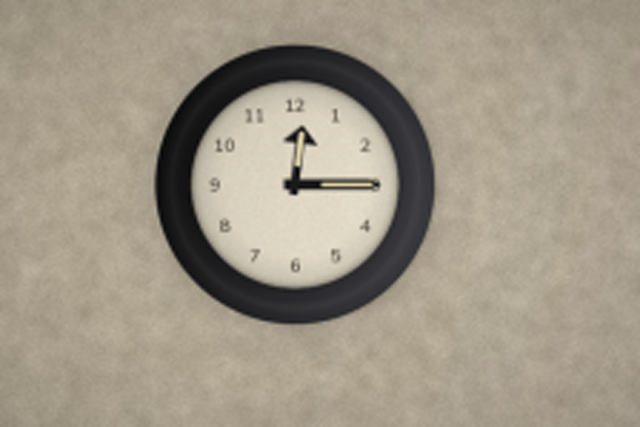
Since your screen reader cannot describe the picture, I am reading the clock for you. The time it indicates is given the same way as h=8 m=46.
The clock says h=12 m=15
